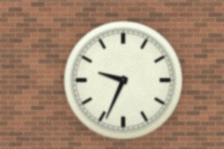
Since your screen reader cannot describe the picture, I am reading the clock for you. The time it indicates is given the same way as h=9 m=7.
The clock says h=9 m=34
